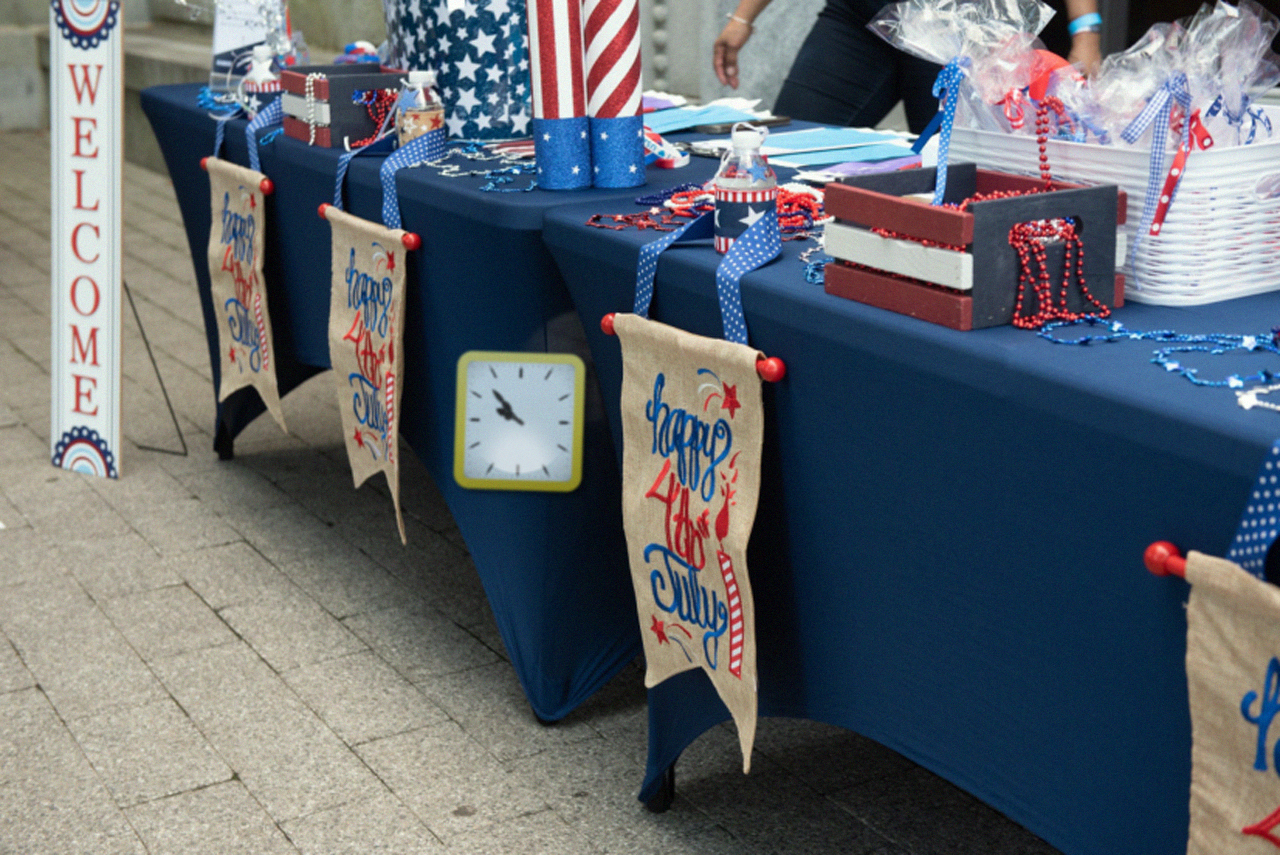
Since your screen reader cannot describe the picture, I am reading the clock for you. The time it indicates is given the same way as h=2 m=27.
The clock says h=9 m=53
